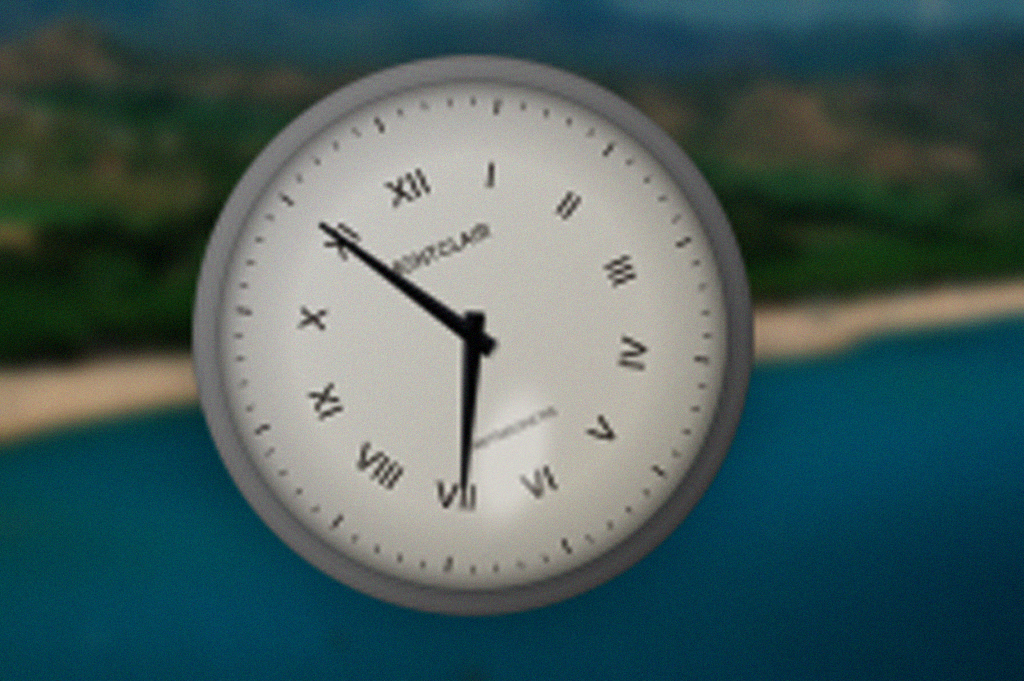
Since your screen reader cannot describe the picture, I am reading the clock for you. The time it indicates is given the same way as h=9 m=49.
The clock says h=6 m=55
